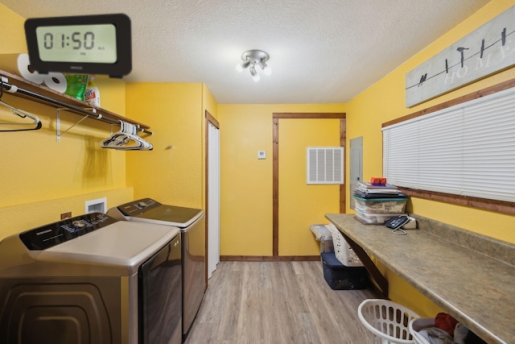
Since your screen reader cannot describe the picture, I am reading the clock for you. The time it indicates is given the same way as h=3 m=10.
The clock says h=1 m=50
